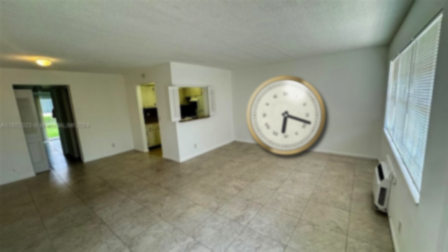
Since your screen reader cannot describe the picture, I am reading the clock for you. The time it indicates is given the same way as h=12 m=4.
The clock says h=6 m=18
